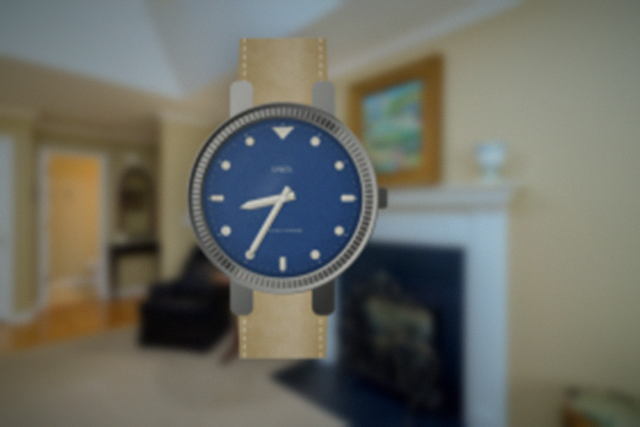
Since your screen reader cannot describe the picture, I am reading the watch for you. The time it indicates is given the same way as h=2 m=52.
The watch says h=8 m=35
